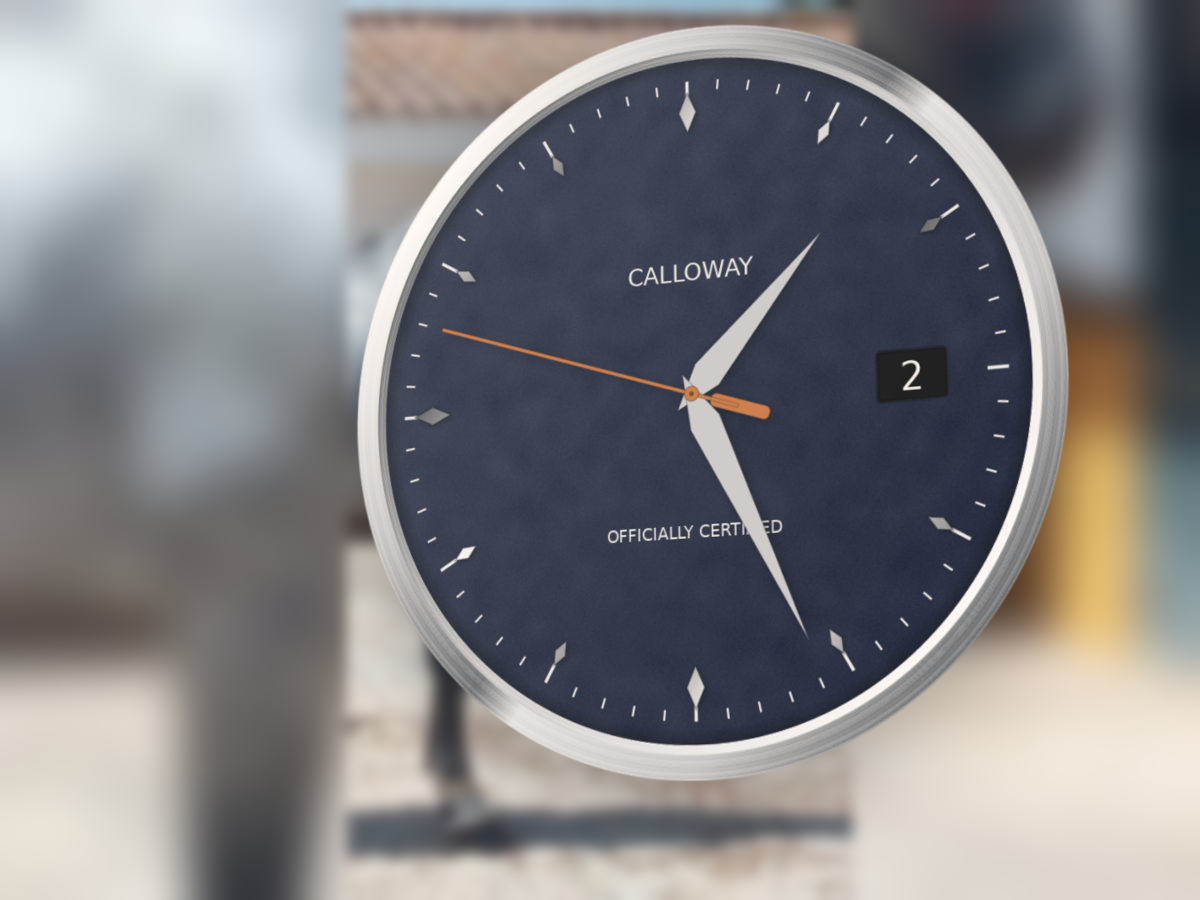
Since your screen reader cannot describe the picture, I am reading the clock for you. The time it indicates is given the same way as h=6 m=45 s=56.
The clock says h=1 m=25 s=48
